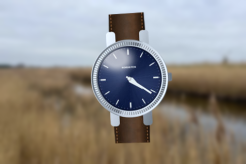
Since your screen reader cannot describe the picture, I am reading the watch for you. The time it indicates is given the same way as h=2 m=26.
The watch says h=4 m=21
